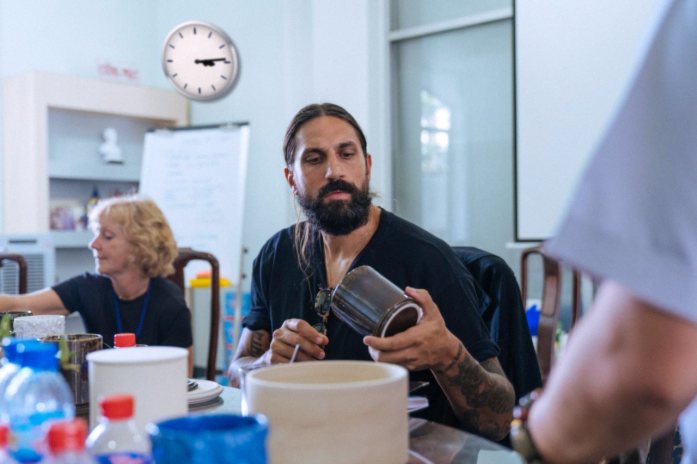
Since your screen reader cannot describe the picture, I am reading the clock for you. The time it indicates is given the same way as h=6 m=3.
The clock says h=3 m=14
